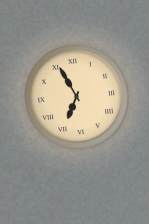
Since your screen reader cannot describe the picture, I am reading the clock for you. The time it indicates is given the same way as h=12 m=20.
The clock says h=6 m=56
